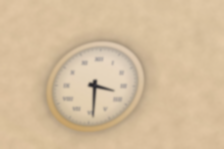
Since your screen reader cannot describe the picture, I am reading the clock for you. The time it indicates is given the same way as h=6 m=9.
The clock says h=3 m=29
